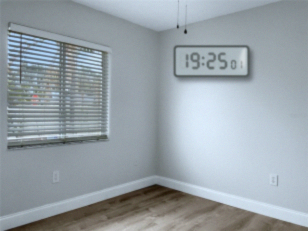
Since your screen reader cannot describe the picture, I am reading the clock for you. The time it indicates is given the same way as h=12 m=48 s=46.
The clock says h=19 m=25 s=1
